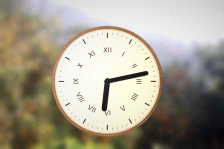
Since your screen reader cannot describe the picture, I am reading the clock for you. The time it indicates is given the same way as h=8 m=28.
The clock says h=6 m=13
